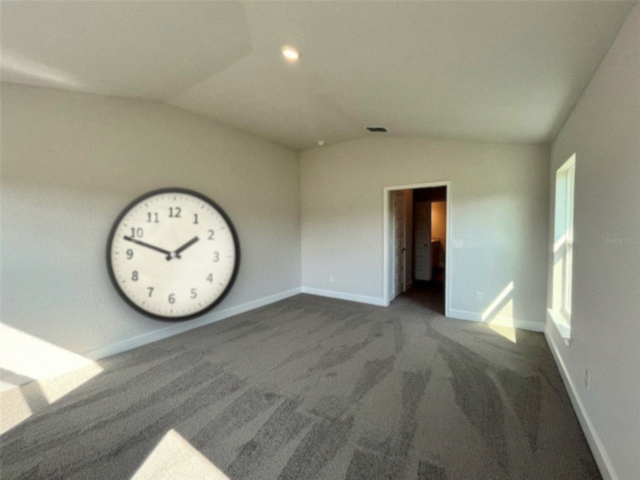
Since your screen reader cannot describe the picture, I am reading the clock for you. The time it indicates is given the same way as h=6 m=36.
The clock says h=1 m=48
